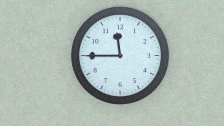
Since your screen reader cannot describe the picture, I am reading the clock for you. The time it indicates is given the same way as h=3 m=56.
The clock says h=11 m=45
